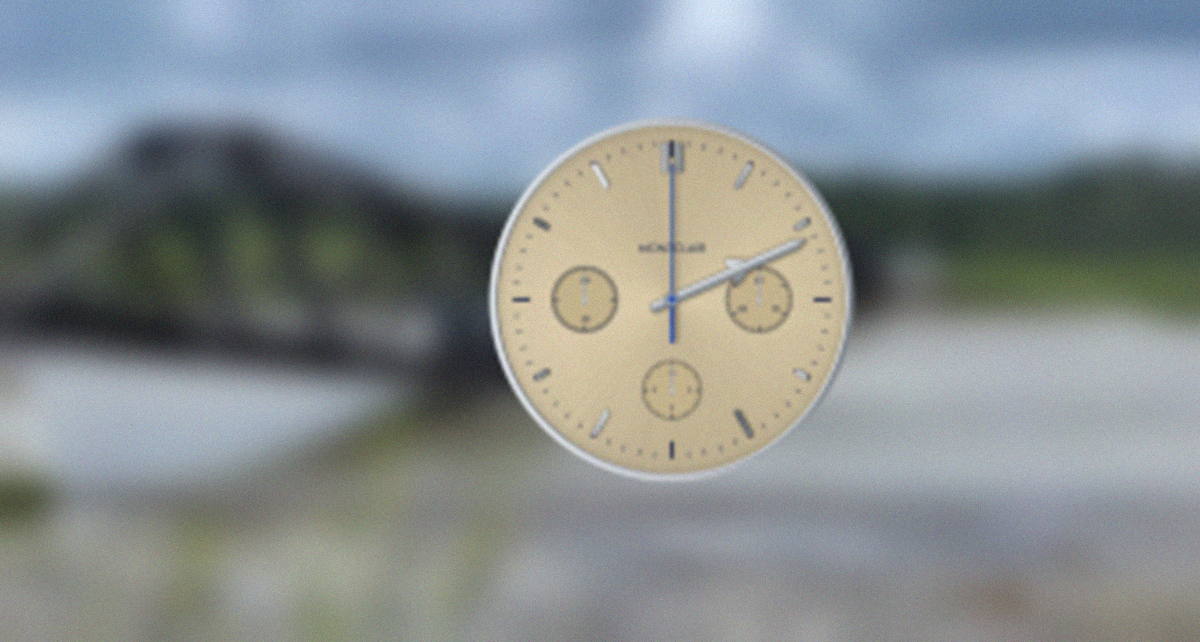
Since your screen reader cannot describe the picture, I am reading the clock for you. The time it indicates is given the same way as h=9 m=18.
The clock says h=2 m=11
